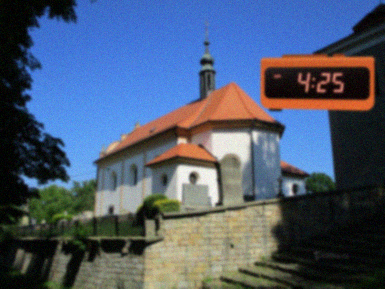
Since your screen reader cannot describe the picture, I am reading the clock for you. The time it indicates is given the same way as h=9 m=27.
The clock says h=4 m=25
